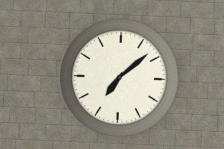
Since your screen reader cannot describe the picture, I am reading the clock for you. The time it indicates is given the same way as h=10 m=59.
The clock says h=7 m=8
